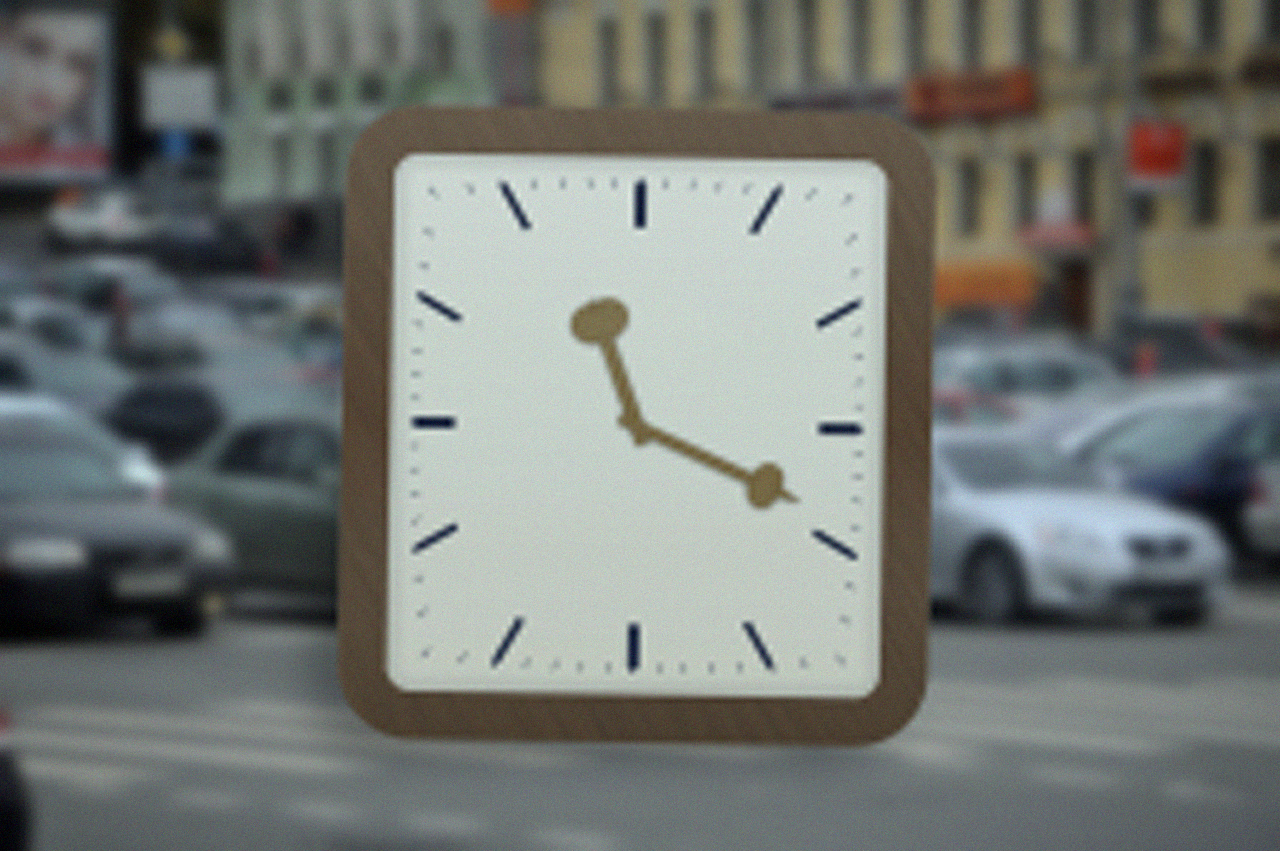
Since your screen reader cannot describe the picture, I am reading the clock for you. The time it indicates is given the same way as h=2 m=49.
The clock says h=11 m=19
